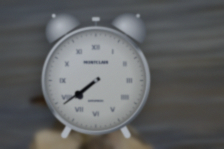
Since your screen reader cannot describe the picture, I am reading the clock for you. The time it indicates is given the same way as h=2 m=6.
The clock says h=7 m=39
